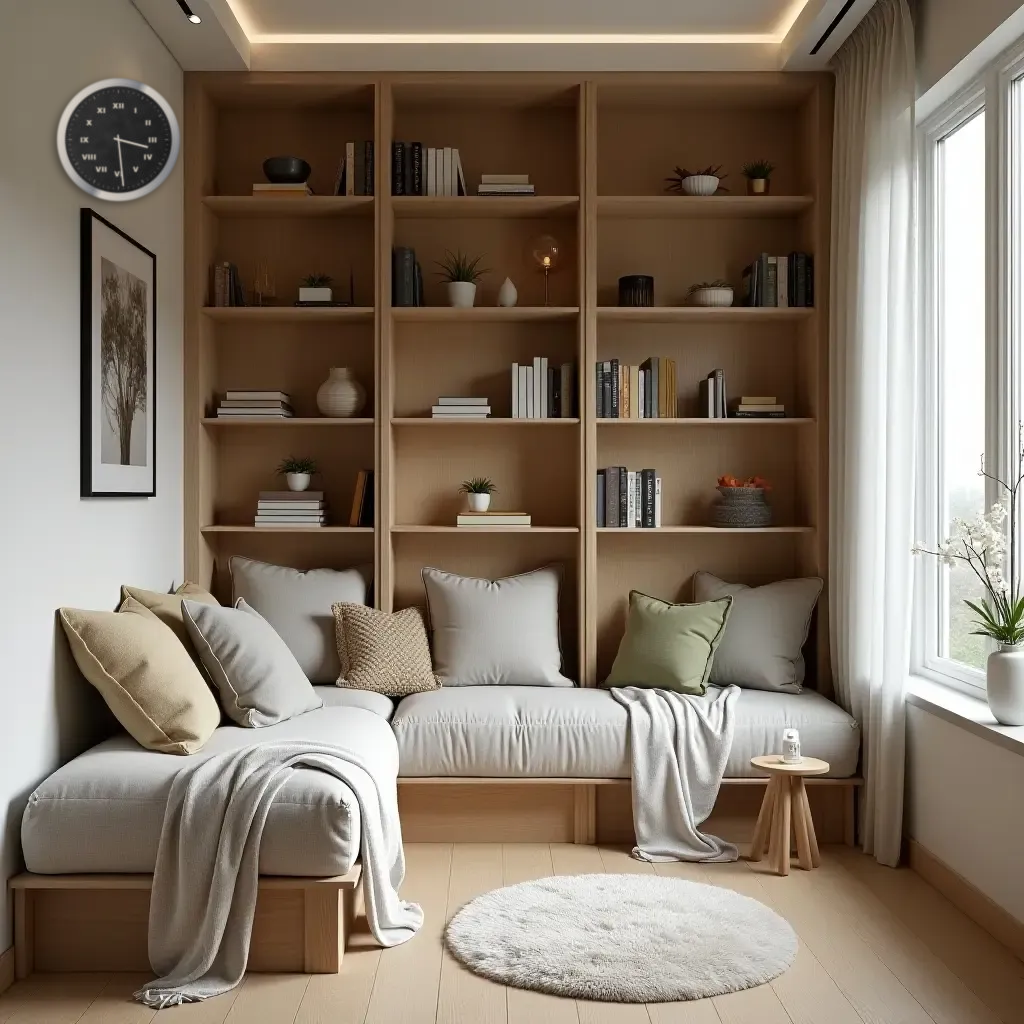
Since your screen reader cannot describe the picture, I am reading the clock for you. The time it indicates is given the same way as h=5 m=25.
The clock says h=3 m=29
